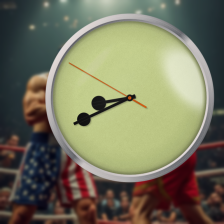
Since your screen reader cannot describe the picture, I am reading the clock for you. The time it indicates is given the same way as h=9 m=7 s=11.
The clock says h=8 m=40 s=50
